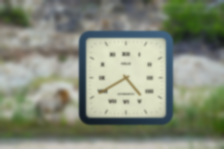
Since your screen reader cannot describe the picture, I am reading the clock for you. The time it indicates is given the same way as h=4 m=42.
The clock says h=4 m=40
